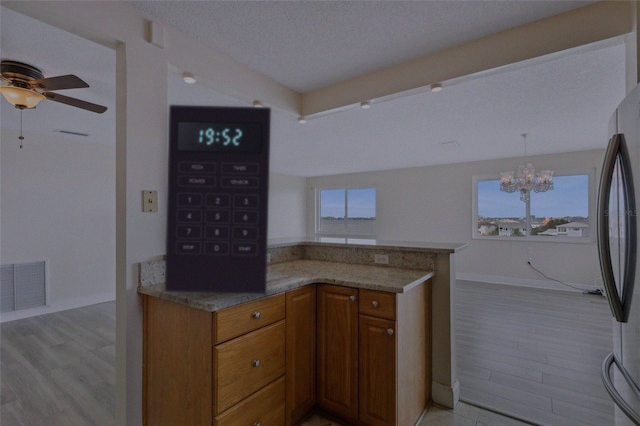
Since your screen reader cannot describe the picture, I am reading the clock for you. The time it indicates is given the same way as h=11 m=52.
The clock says h=19 m=52
